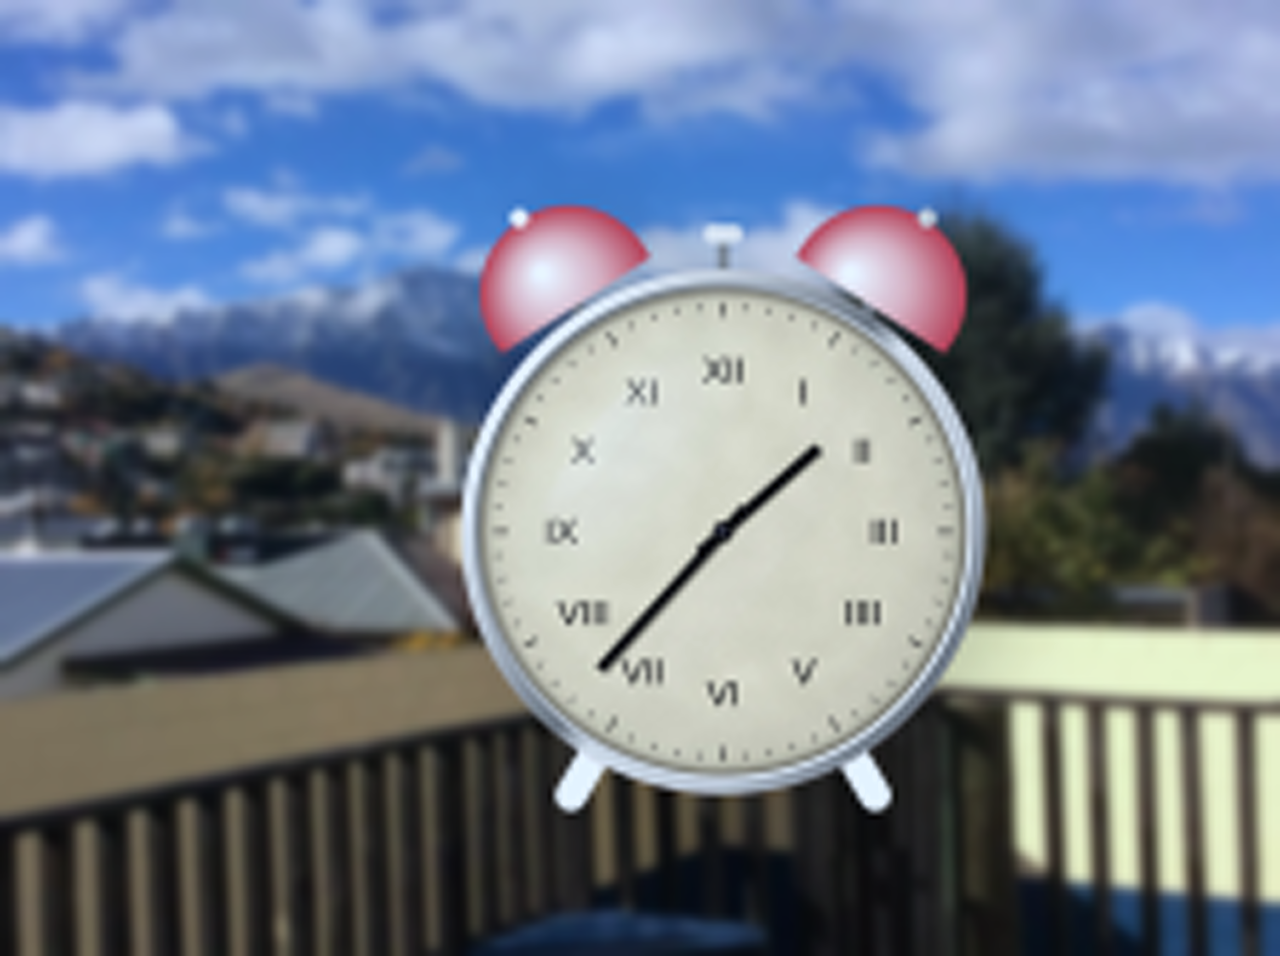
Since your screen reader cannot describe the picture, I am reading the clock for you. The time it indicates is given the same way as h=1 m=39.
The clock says h=1 m=37
